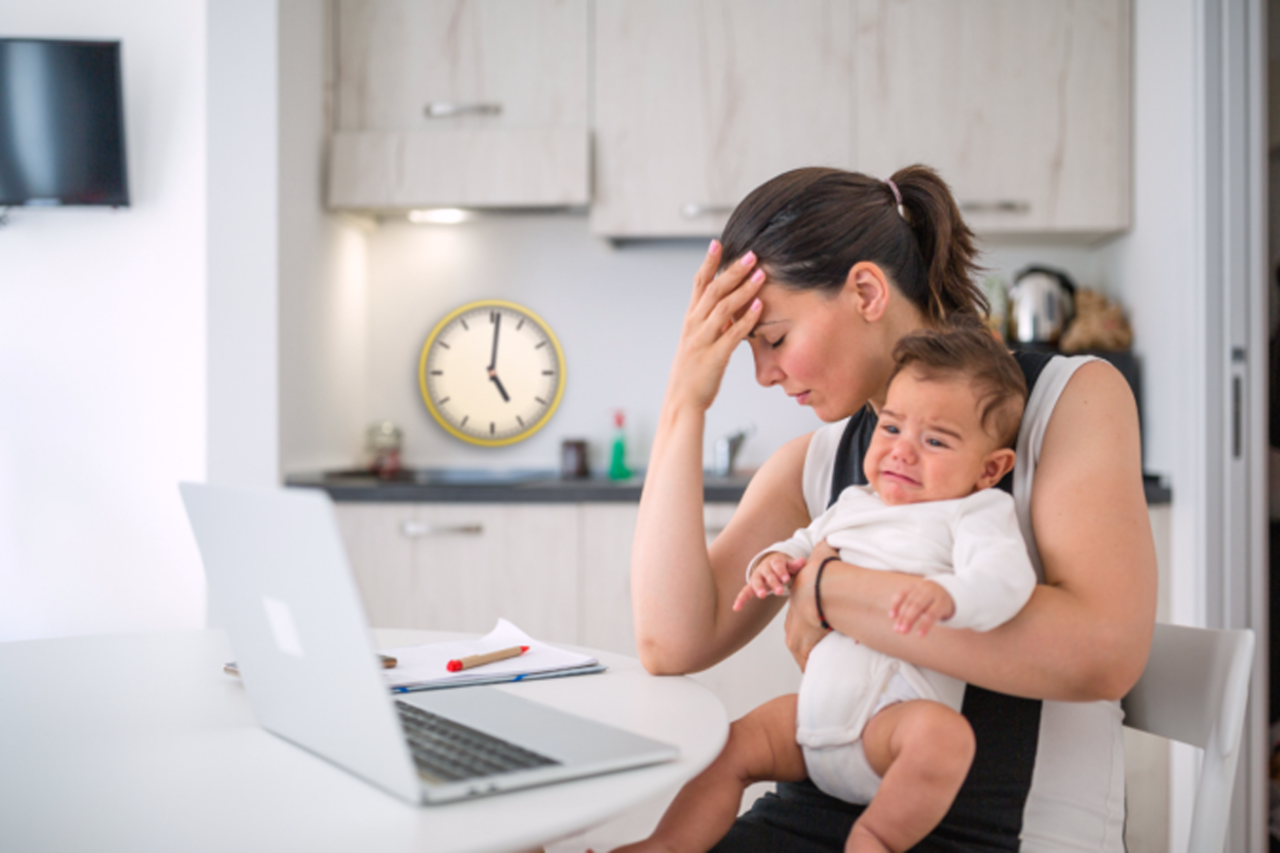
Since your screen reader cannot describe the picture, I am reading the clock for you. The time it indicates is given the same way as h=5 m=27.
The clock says h=5 m=1
